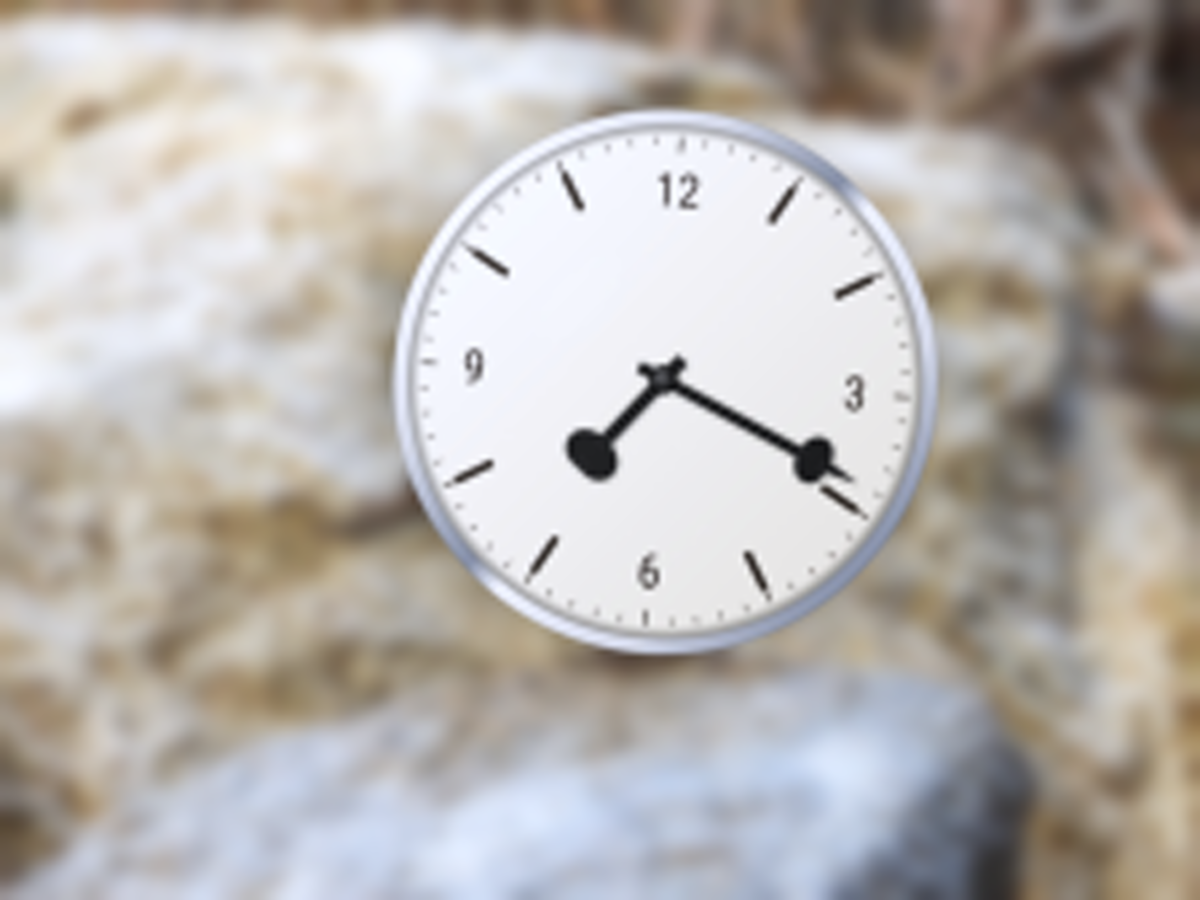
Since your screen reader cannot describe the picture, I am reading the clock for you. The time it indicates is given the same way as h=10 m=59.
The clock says h=7 m=19
